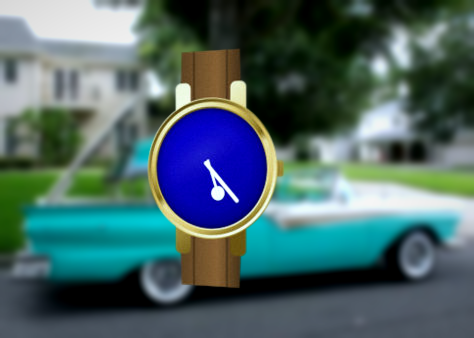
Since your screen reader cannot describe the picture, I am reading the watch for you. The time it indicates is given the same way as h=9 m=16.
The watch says h=5 m=23
